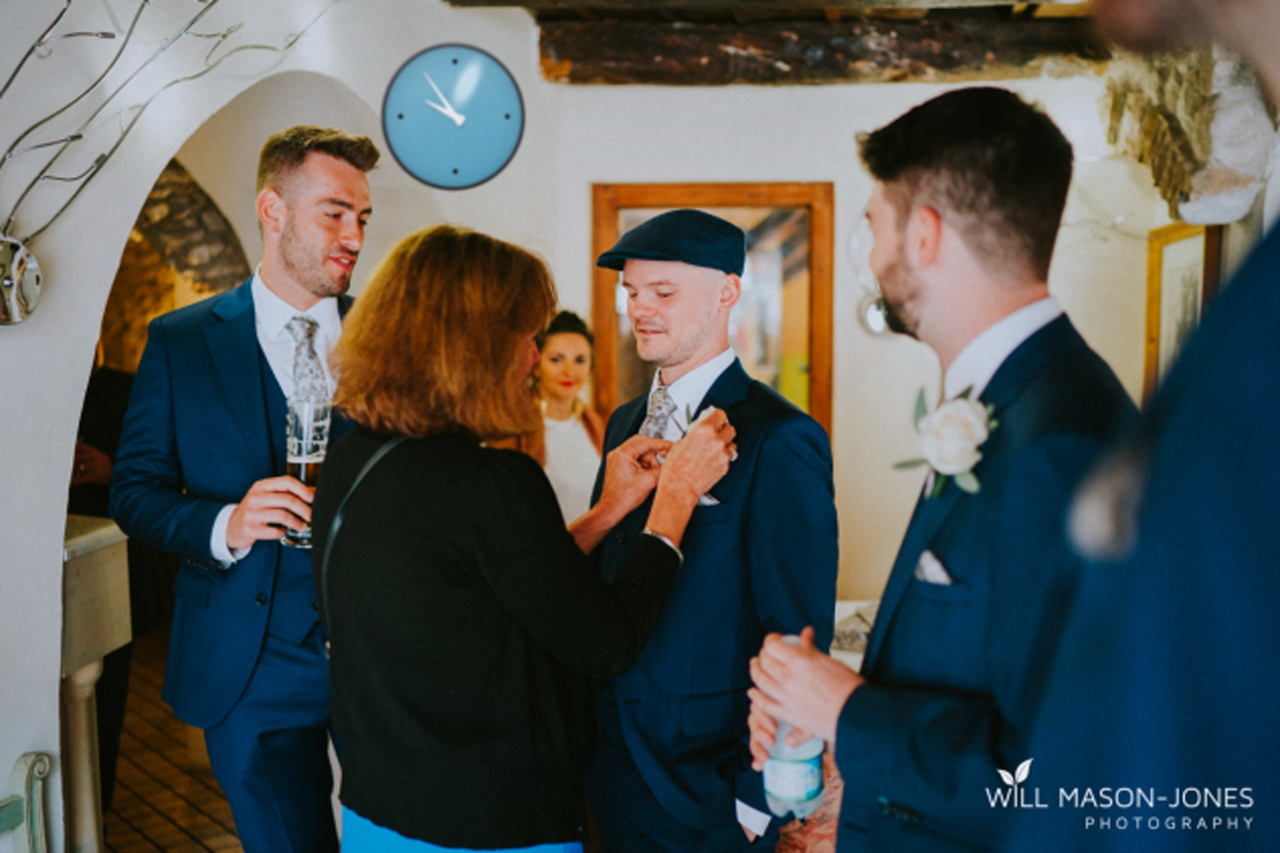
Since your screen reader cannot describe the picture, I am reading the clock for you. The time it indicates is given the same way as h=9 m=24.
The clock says h=9 m=54
